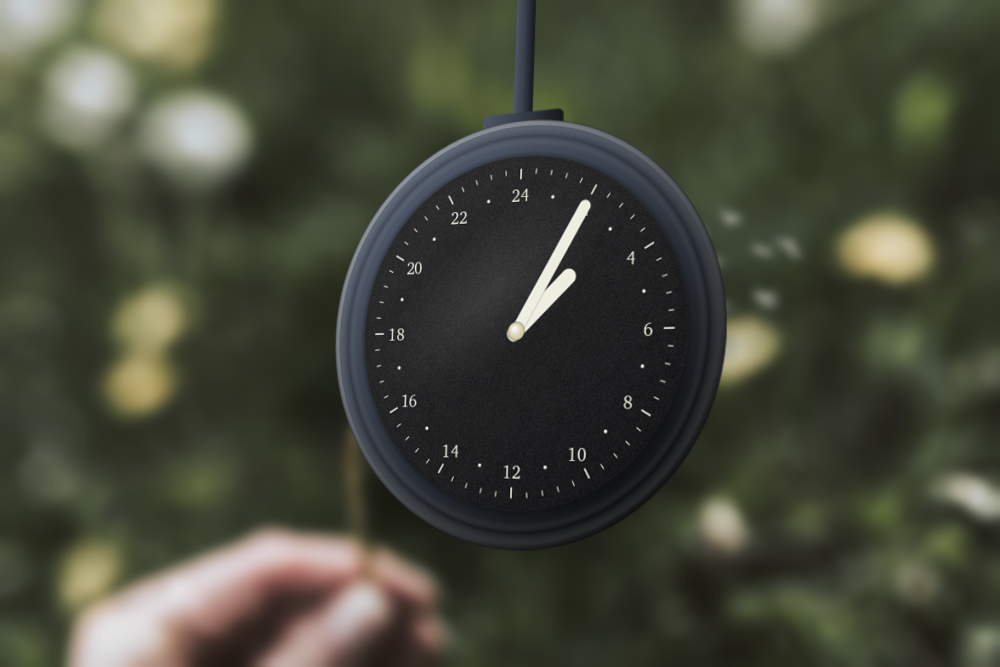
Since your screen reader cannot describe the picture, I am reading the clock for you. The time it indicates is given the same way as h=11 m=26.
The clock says h=3 m=5
